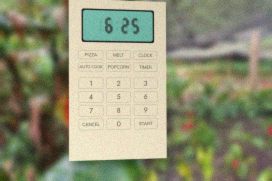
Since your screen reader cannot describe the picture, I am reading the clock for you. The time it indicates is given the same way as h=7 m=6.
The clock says h=6 m=25
